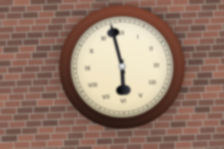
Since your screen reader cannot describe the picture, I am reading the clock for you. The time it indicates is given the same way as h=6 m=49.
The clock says h=5 m=58
